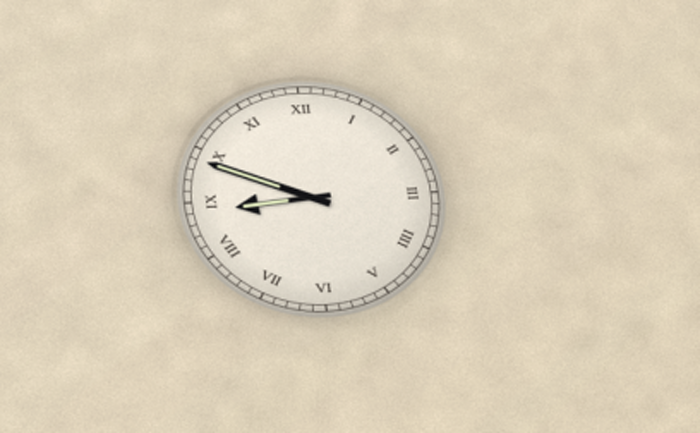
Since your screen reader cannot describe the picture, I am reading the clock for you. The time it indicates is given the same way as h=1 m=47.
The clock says h=8 m=49
